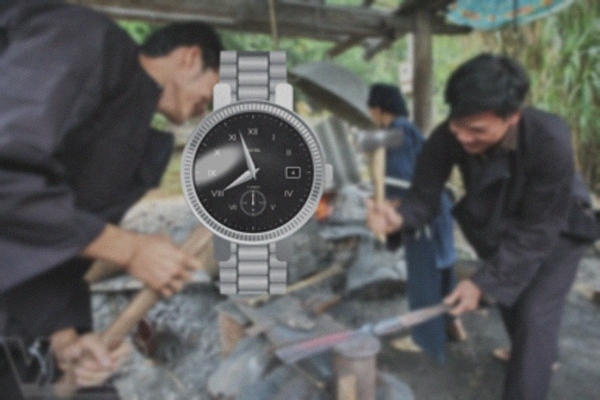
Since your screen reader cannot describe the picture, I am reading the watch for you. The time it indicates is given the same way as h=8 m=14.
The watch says h=7 m=57
